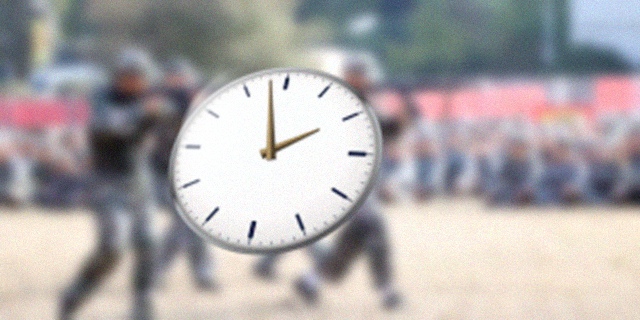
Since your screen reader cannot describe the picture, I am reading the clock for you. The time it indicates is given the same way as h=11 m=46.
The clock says h=1 m=58
